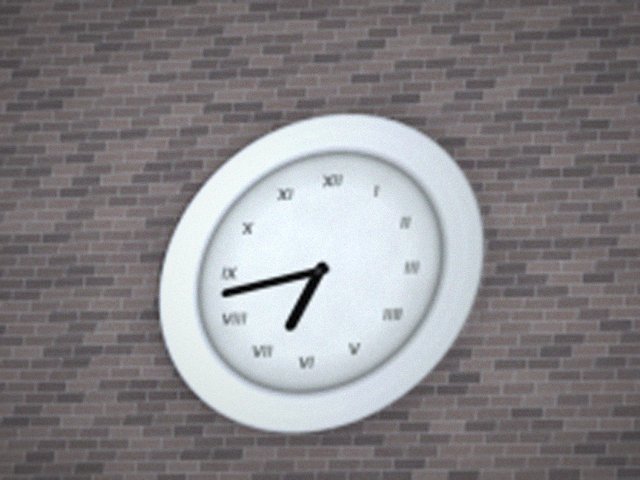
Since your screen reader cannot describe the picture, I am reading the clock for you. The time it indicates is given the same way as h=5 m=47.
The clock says h=6 m=43
